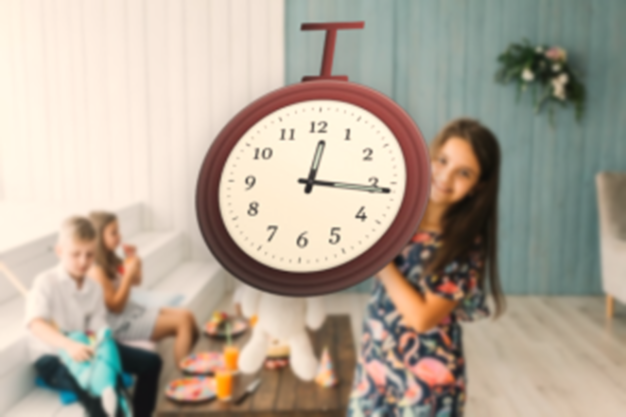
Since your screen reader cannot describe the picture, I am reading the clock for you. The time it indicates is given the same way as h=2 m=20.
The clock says h=12 m=16
